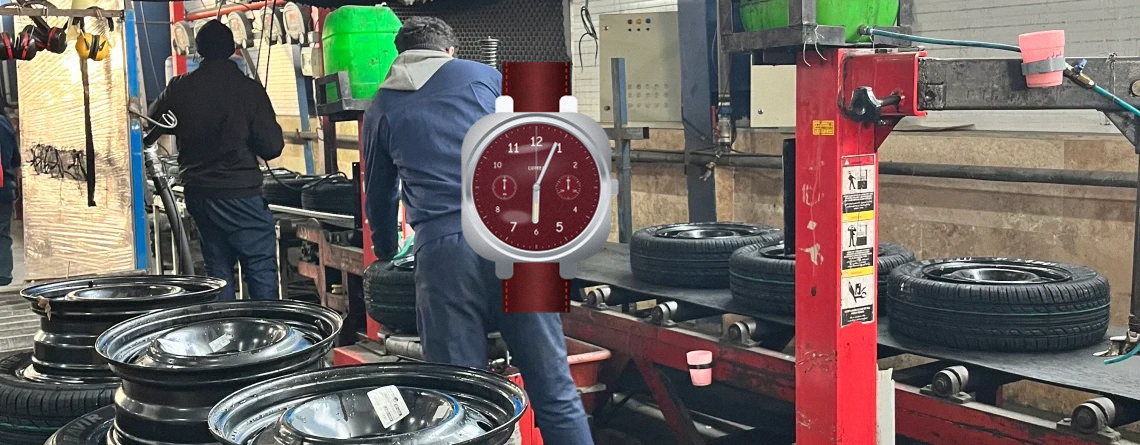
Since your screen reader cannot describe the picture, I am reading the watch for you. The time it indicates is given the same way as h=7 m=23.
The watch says h=6 m=4
